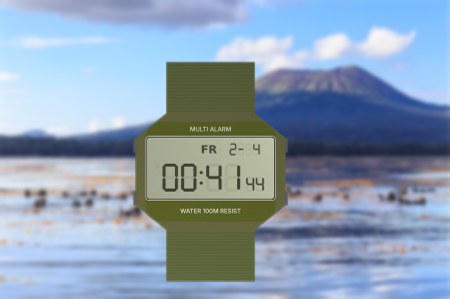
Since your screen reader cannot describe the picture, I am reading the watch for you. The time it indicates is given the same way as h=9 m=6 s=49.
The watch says h=0 m=41 s=44
